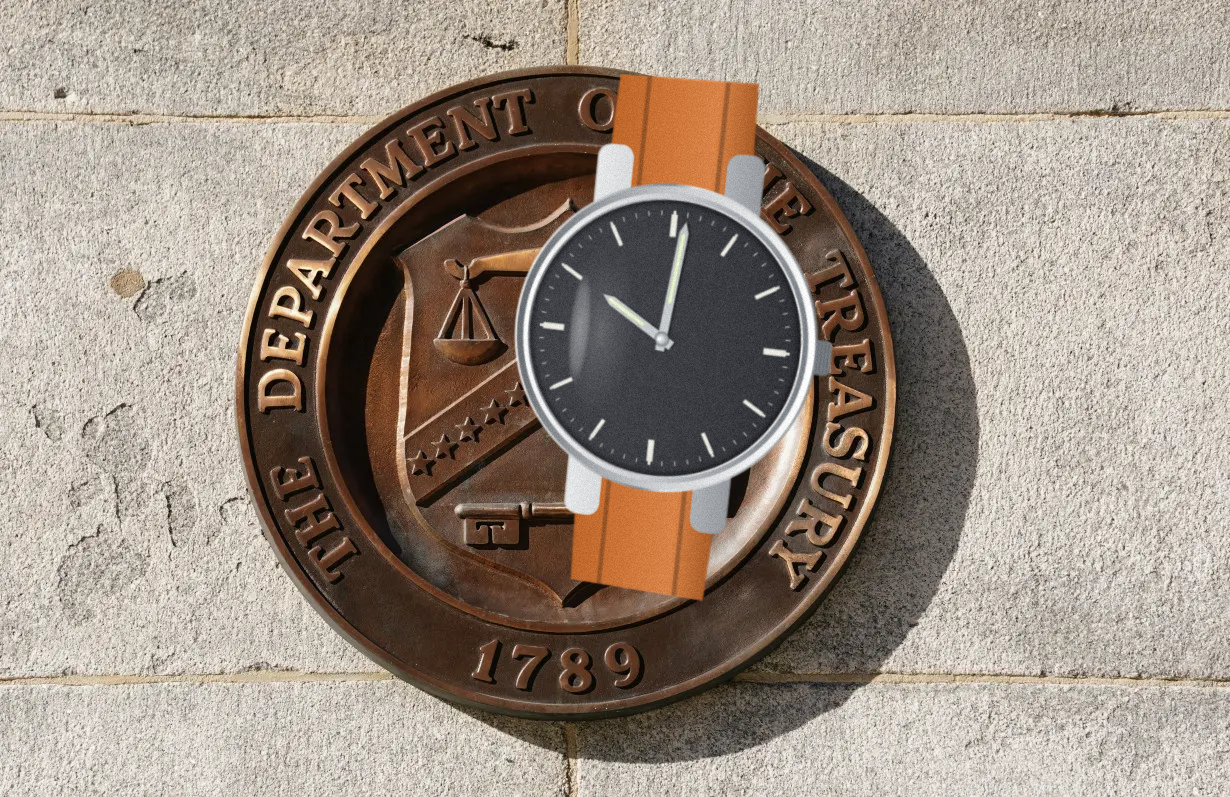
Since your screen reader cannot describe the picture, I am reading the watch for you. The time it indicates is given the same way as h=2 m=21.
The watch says h=10 m=1
